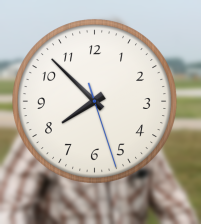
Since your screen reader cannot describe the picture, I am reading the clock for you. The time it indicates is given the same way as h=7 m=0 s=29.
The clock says h=7 m=52 s=27
